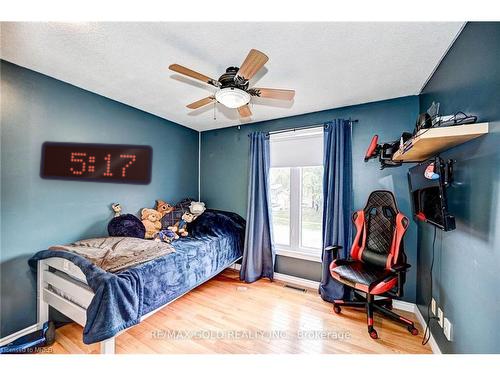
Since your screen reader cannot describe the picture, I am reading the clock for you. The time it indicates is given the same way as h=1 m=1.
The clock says h=5 m=17
